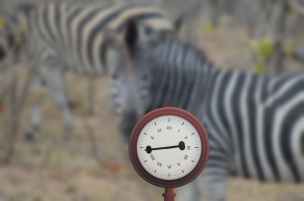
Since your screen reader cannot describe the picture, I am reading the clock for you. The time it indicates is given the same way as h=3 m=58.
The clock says h=2 m=44
